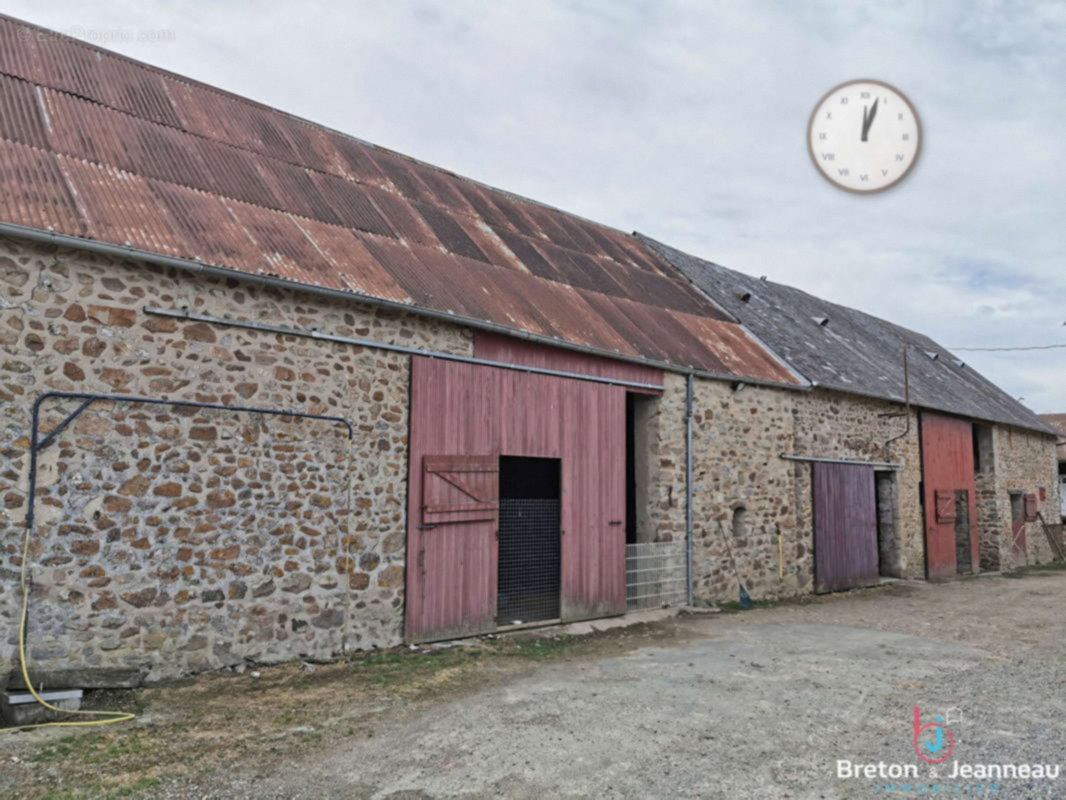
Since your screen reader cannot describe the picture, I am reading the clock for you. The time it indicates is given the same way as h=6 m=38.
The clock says h=12 m=3
